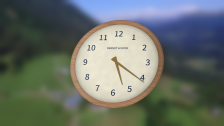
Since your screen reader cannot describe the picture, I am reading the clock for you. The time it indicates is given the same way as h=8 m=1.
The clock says h=5 m=21
